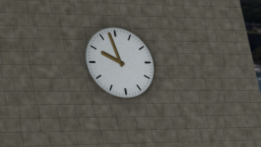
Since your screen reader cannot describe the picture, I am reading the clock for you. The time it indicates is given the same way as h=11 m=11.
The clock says h=9 m=58
